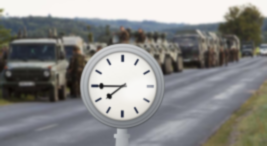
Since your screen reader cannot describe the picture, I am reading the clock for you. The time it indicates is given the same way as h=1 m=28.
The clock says h=7 m=45
